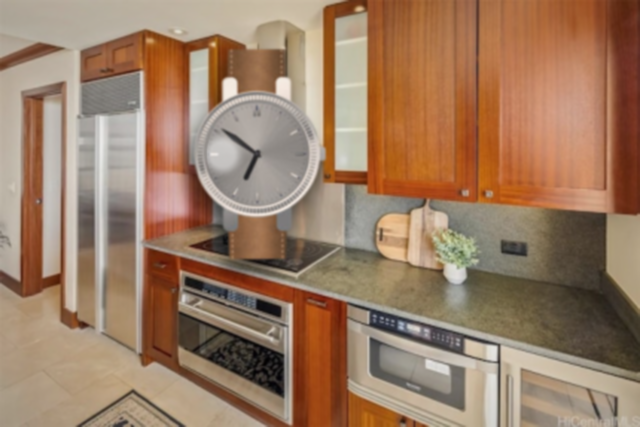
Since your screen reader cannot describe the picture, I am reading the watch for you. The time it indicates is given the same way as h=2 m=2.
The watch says h=6 m=51
